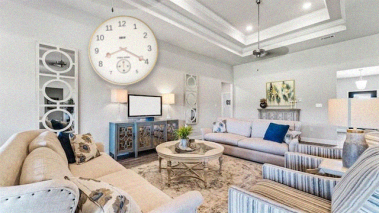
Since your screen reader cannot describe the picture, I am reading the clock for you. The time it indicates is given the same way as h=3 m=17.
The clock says h=8 m=20
